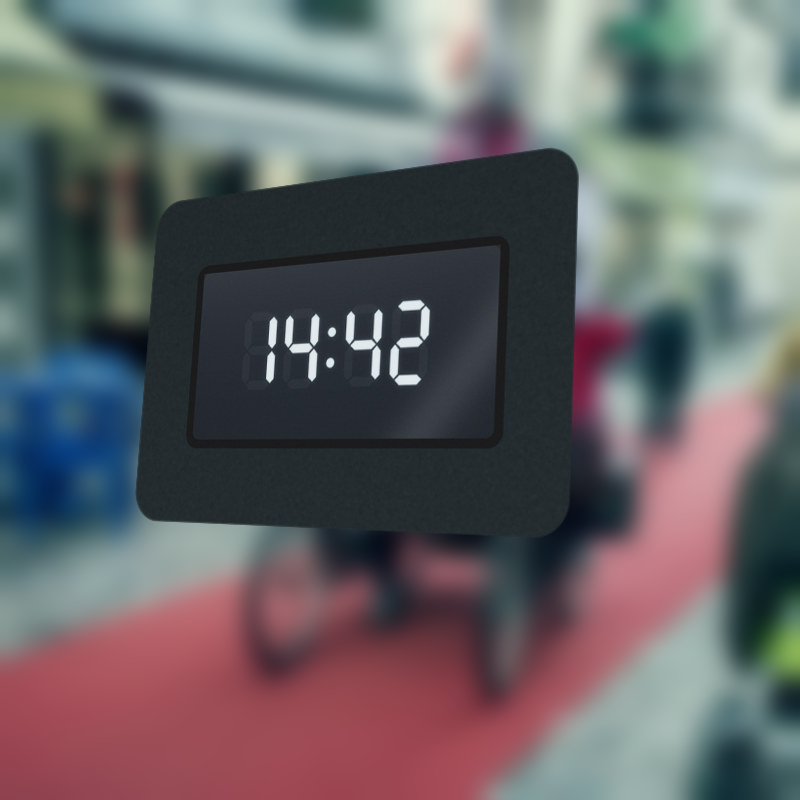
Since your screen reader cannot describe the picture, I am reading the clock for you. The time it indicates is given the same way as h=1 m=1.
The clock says h=14 m=42
